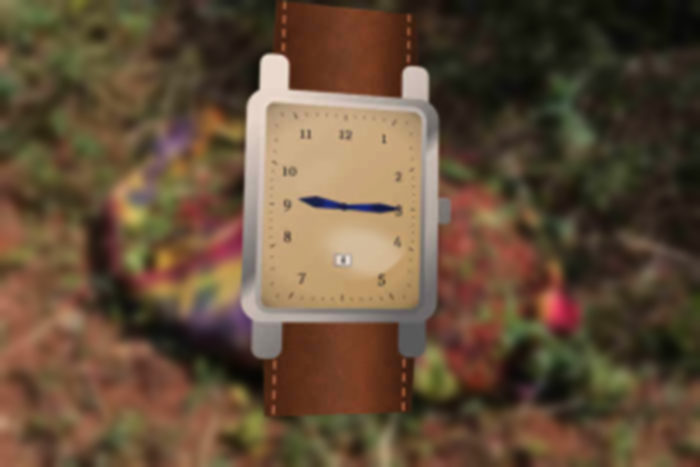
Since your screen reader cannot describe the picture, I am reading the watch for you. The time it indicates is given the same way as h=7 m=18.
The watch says h=9 m=15
